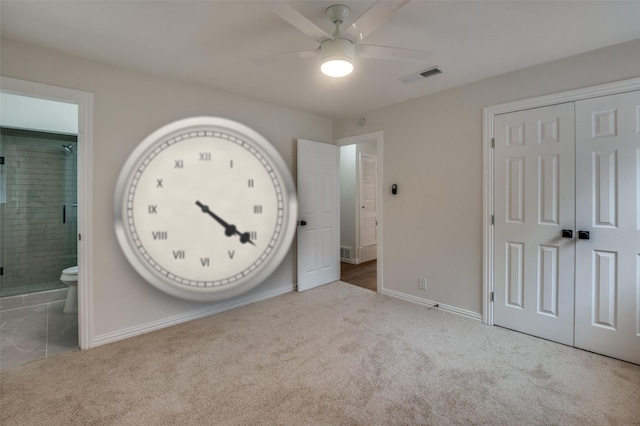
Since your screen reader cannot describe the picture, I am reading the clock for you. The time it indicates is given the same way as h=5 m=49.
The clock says h=4 m=21
